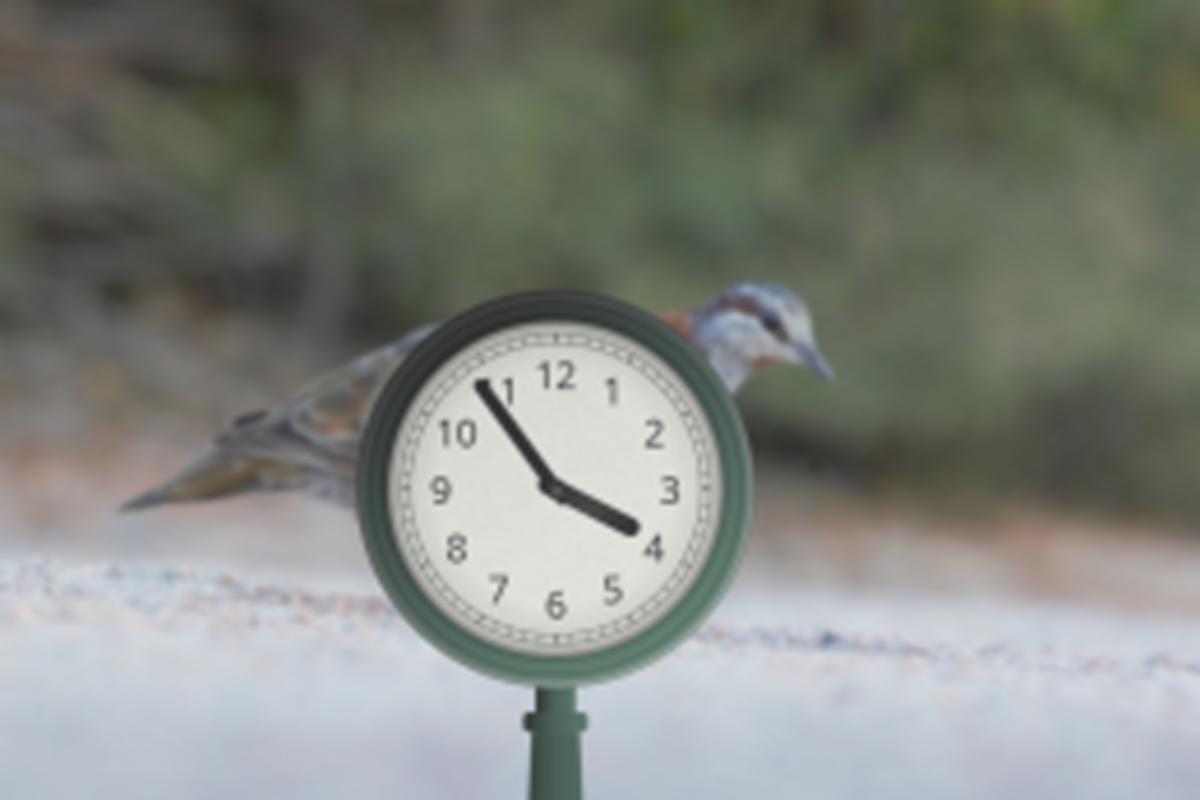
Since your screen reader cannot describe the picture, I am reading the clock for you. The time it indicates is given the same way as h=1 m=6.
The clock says h=3 m=54
